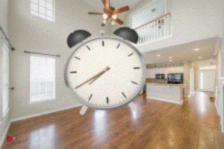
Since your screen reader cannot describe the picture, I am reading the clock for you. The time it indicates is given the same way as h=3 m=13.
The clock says h=7 m=40
